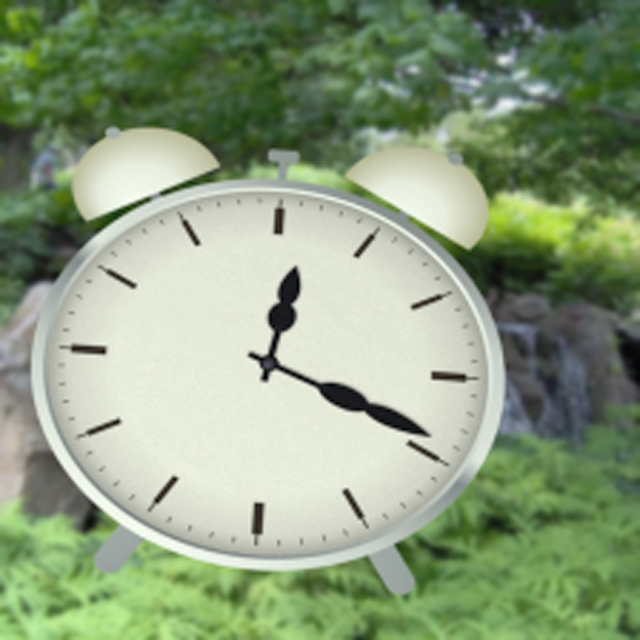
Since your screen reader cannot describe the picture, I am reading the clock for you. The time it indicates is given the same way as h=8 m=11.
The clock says h=12 m=19
